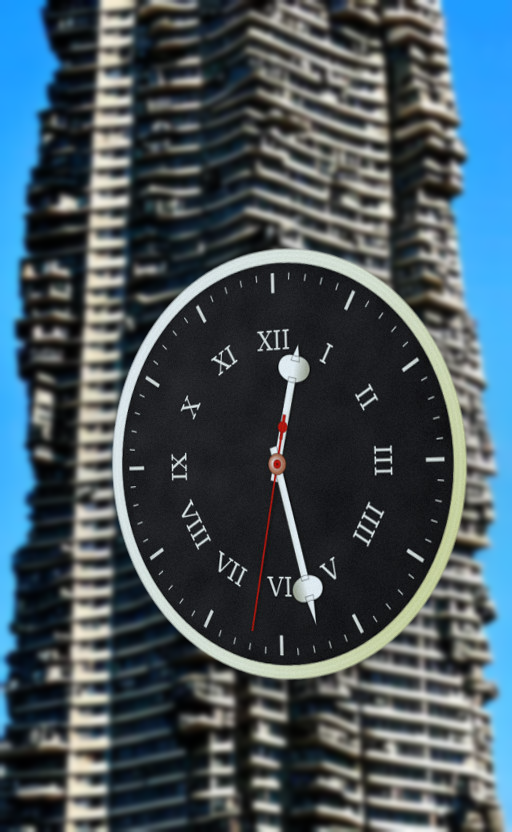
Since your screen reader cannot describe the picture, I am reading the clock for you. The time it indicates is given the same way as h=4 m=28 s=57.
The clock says h=12 m=27 s=32
